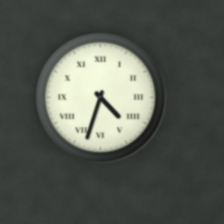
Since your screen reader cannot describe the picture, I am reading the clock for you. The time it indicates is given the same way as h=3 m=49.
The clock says h=4 m=33
